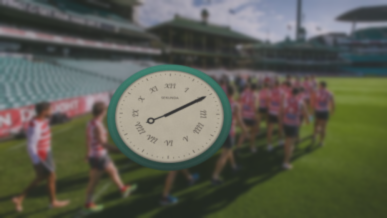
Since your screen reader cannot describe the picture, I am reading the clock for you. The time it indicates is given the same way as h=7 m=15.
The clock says h=8 m=10
